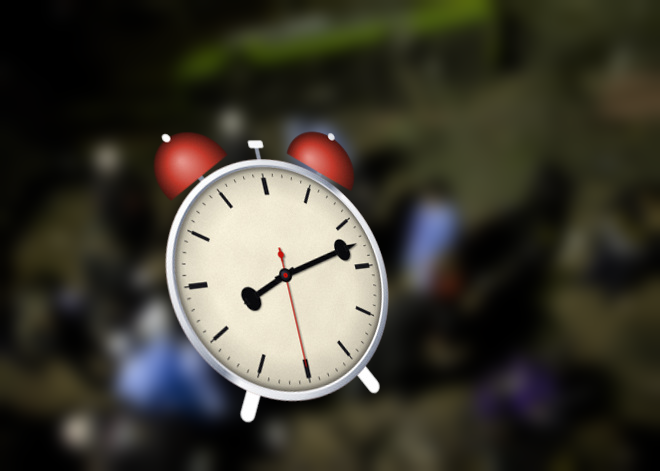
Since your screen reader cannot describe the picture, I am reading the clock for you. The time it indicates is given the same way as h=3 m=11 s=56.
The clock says h=8 m=12 s=30
